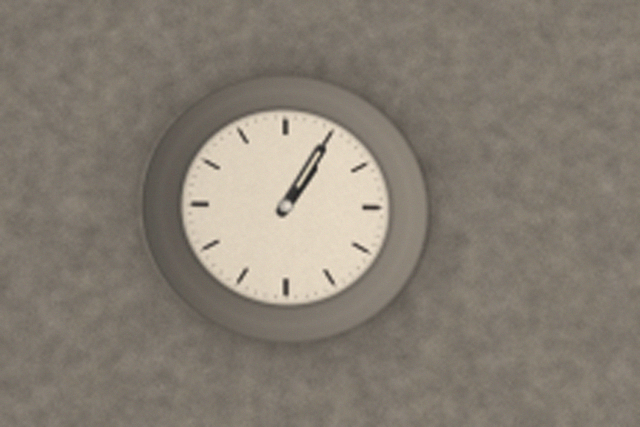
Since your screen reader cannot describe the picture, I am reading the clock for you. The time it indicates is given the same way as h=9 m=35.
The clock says h=1 m=5
